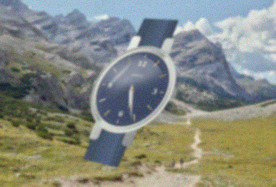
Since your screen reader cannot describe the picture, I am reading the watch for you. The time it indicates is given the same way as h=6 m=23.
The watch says h=5 m=26
